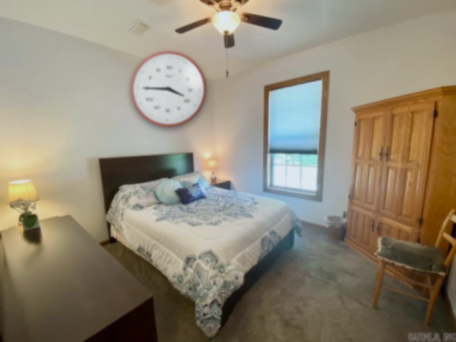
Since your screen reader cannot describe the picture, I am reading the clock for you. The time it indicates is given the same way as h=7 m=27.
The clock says h=3 m=45
